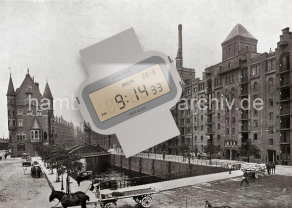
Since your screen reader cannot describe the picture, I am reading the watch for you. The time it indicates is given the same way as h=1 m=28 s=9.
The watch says h=9 m=14 s=33
